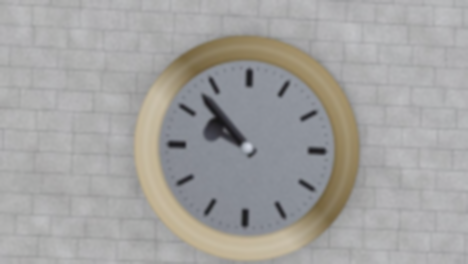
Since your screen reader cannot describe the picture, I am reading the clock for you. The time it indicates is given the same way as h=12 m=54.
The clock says h=9 m=53
